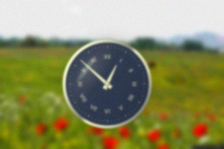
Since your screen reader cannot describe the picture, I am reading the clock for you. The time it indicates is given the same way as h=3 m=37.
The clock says h=12 m=52
